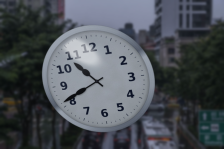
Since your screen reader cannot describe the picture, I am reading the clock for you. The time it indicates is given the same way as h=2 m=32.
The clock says h=10 m=41
